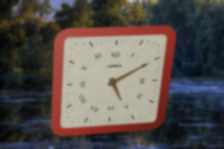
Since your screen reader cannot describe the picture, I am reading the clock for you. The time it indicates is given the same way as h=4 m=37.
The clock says h=5 m=10
